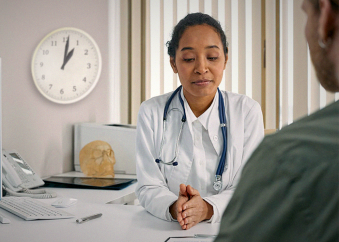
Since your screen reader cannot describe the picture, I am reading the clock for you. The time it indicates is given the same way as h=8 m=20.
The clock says h=1 m=1
